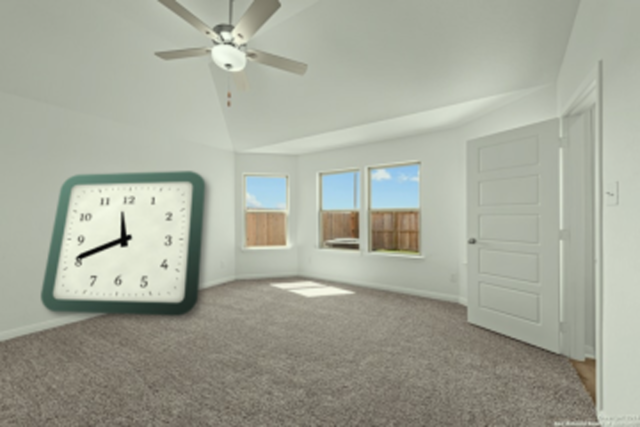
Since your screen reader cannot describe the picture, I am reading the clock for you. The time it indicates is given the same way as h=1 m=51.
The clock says h=11 m=41
